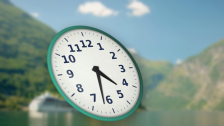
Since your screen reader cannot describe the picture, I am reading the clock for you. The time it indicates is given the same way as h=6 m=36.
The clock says h=4 m=32
